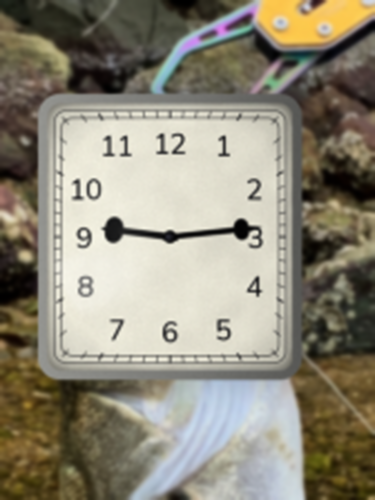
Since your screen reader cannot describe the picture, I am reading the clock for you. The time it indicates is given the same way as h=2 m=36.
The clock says h=9 m=14
